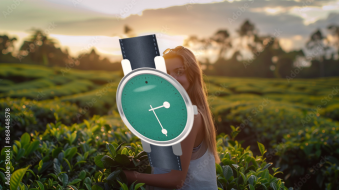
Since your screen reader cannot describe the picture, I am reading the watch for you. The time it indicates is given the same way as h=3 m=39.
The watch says h=2 m=27
